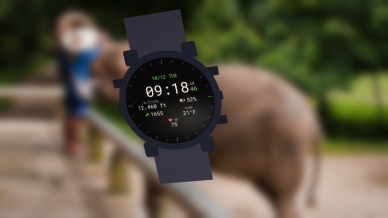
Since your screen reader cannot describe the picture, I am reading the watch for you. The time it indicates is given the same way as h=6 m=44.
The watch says h=9 m=18
